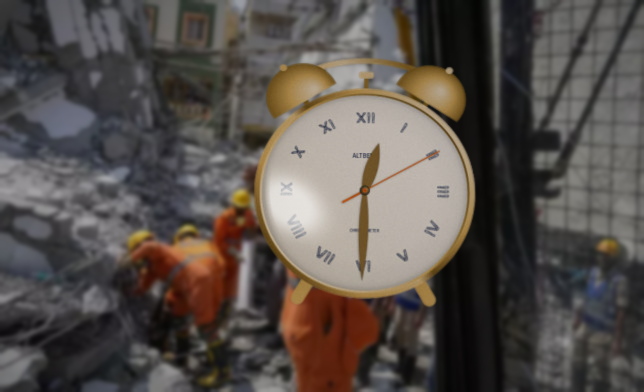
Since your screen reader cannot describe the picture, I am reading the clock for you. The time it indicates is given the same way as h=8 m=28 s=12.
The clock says h=12 m=30 s=10
